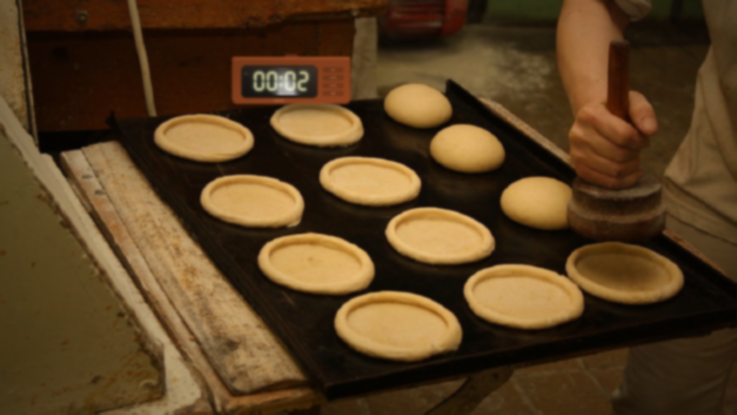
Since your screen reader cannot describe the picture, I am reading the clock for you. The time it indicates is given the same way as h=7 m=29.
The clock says h=0 m=2
